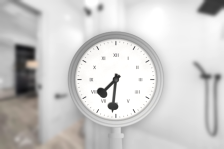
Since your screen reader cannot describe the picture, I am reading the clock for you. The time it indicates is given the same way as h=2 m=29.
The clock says h=7 m=31
